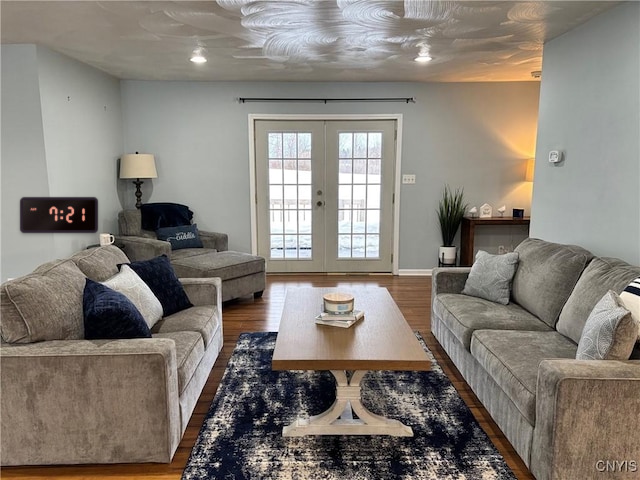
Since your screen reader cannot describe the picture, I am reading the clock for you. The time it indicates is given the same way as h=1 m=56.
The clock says h=7 m=21
